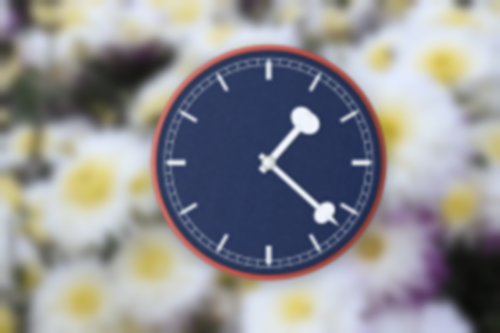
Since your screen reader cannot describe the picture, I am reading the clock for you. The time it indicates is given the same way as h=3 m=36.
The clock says h=1 m=22
